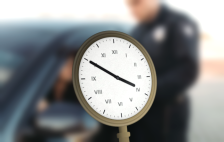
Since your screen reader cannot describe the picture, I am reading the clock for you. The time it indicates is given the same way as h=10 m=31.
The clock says h=3 m=50
